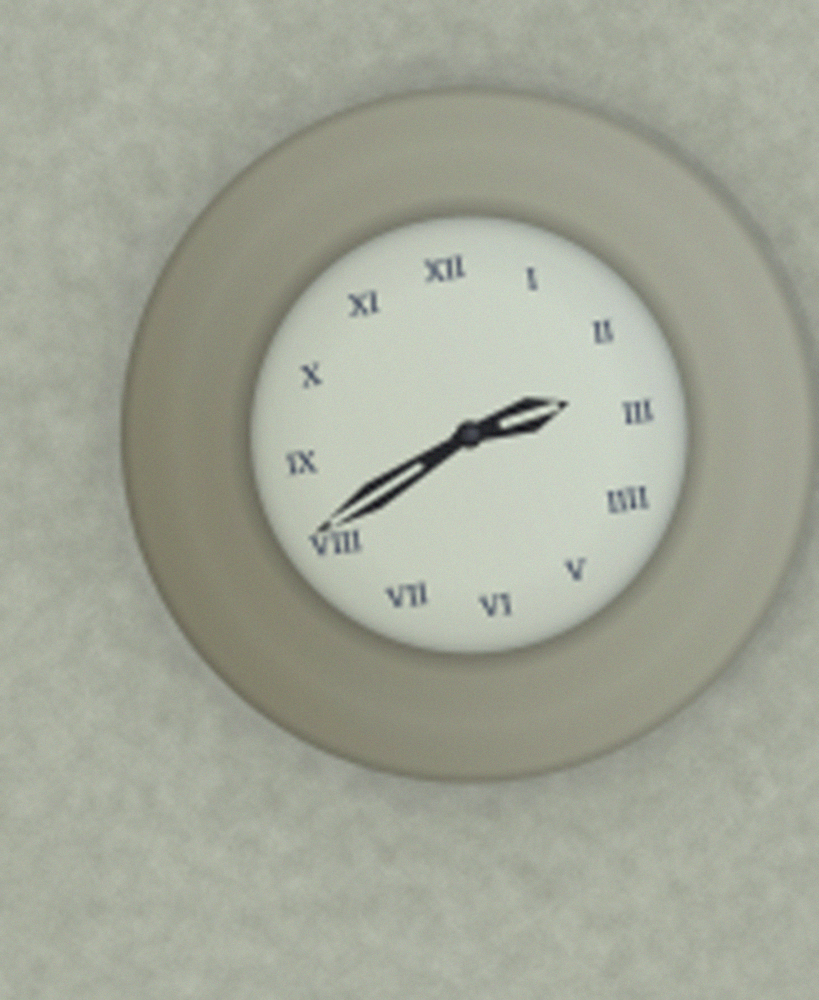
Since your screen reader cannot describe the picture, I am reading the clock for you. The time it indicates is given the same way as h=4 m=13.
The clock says h=2 m=41
